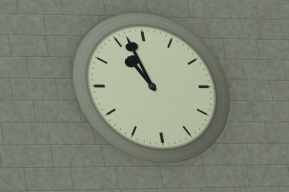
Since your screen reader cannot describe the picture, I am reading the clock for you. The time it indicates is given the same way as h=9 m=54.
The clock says h=10 m=57
